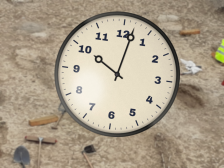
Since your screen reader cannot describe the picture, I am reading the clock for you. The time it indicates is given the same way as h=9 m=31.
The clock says h=10 m=2
